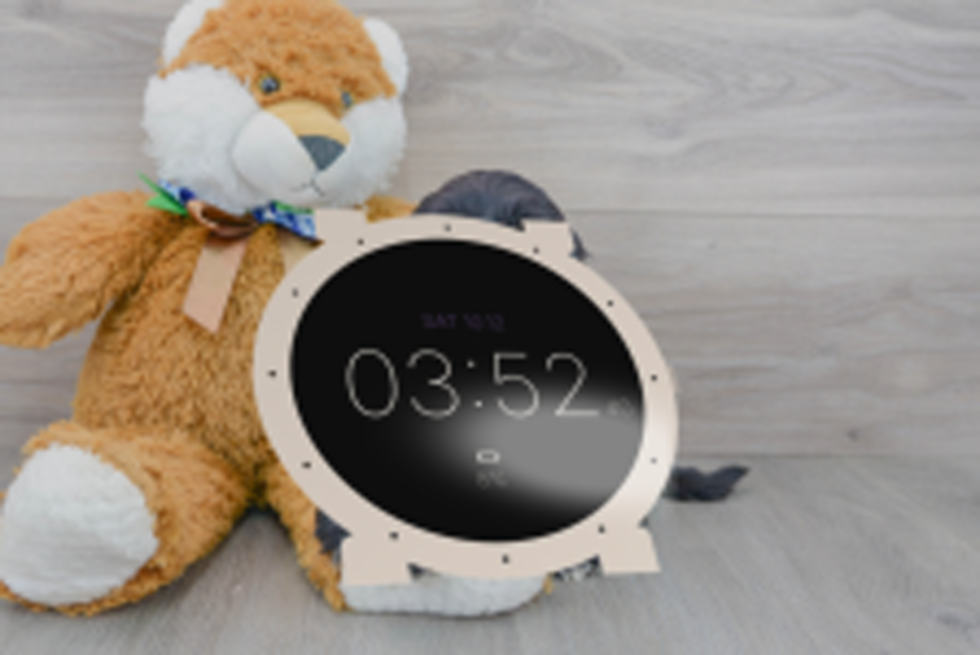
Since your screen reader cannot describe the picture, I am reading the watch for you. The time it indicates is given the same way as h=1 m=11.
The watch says h=3 m=52
